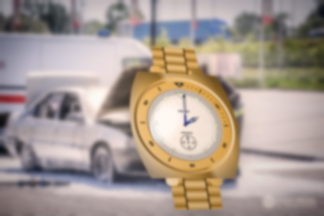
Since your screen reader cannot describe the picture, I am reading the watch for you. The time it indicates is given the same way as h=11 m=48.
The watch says h=2 m=1
